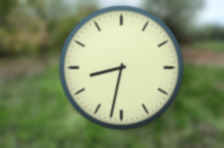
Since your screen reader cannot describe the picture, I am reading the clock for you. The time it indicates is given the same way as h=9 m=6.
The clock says h=8 m=32
